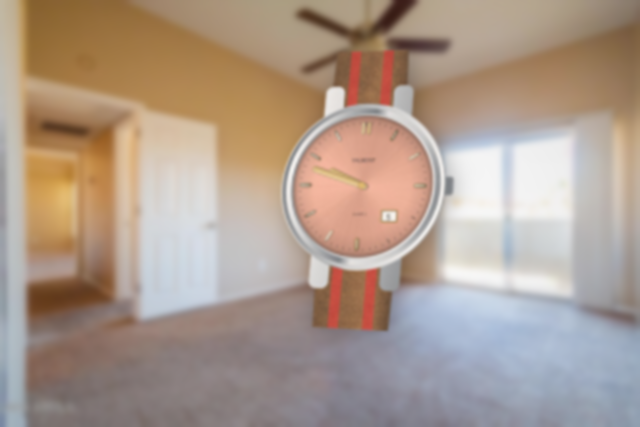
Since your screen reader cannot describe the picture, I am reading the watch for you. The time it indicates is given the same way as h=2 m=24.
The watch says h=9 m=48
